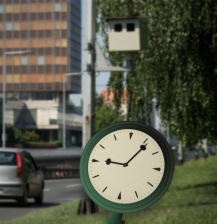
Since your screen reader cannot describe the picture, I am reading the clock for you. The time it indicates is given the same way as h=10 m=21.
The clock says h=9 m=6
